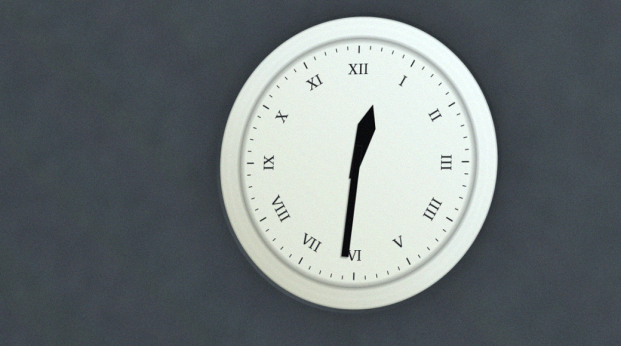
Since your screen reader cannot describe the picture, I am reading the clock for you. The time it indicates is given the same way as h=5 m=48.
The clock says h=12 m=31
